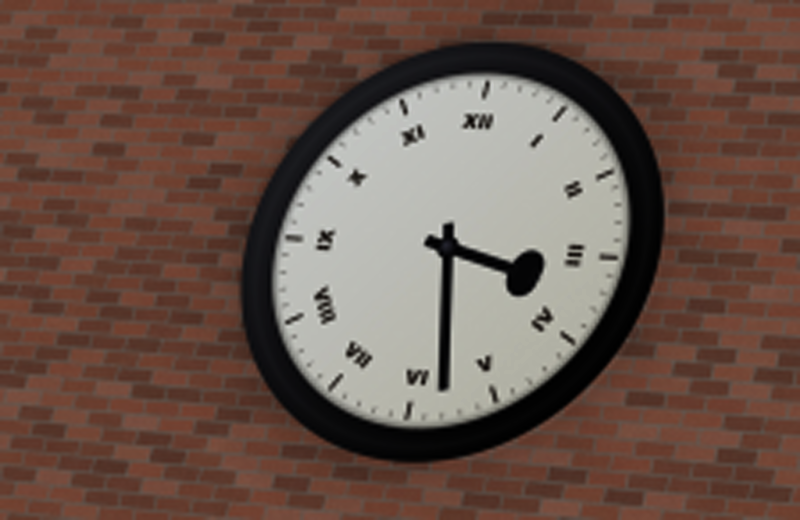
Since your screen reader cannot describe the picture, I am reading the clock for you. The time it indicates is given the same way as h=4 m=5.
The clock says h=3 m=28
